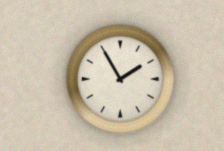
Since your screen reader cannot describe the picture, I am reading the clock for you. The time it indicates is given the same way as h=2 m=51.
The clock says h=1 m=55
